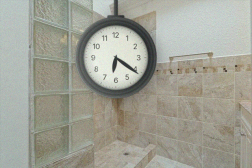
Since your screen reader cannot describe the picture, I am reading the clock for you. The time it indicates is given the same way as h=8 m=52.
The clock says h=6 m=21
